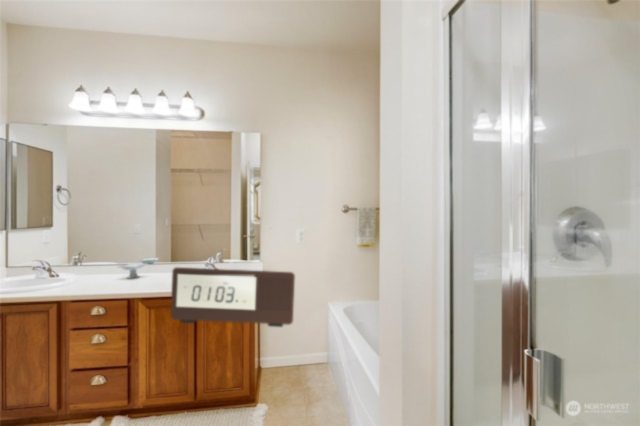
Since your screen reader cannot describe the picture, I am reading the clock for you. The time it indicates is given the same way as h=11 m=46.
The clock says h=1 m=3
